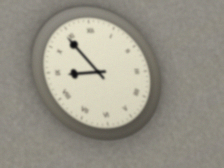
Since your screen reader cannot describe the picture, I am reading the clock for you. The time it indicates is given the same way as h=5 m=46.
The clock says h=8 m=54
